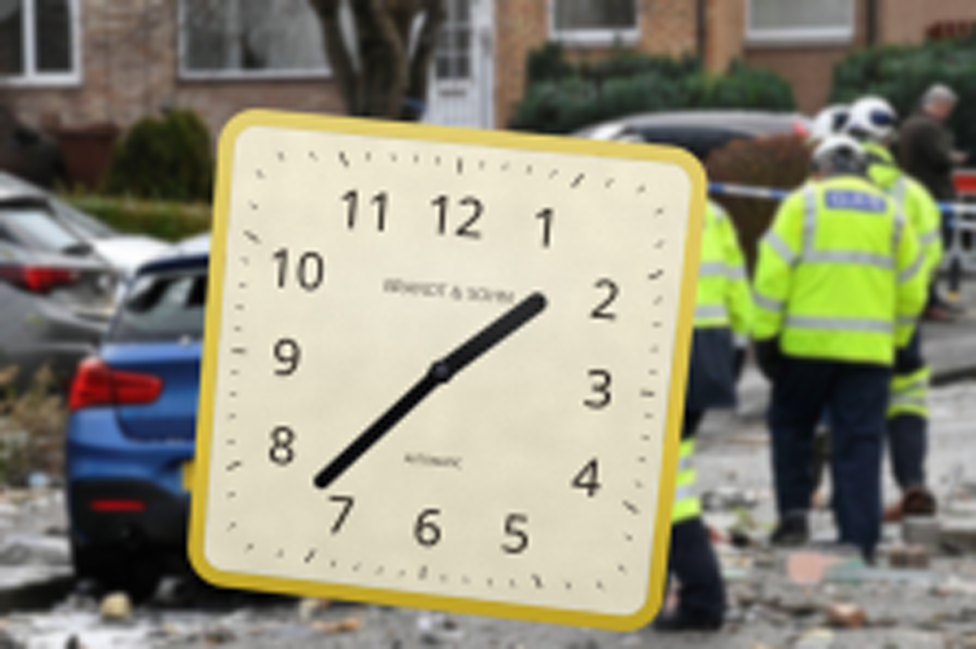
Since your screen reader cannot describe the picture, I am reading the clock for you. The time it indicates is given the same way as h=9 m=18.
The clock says h=1 m=37
